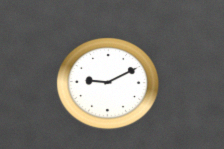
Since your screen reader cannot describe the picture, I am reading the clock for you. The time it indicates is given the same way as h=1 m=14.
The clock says h=9 m=10
